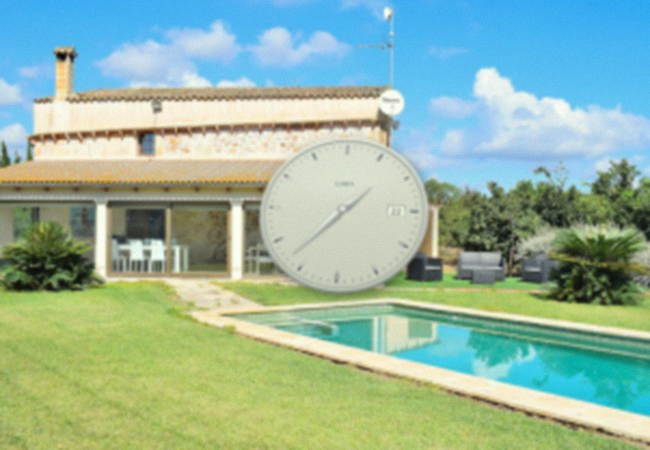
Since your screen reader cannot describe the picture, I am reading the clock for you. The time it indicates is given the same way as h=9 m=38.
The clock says h=1 m=37
